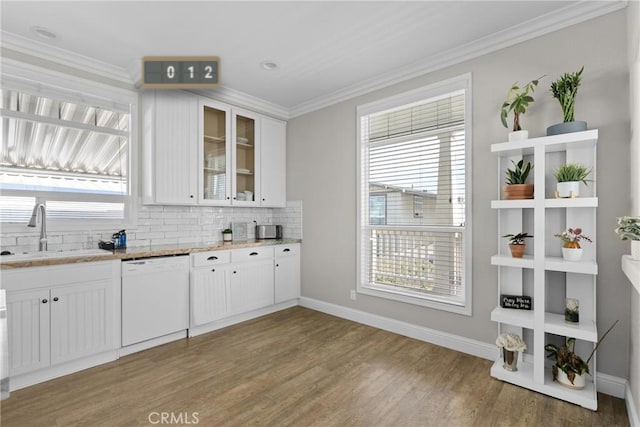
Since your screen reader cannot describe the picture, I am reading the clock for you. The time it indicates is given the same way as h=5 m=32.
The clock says h=0 m=12
